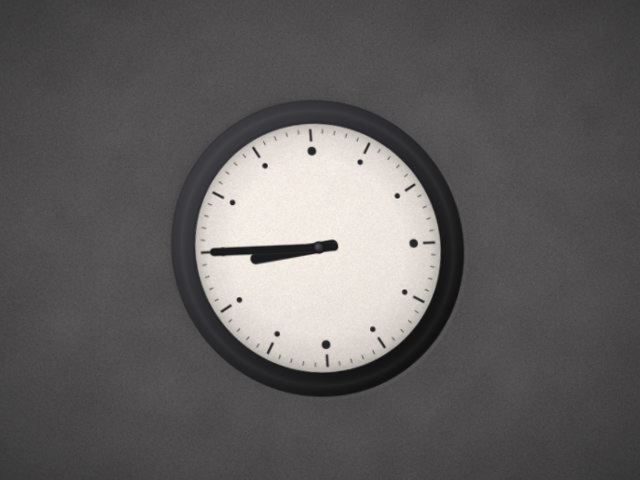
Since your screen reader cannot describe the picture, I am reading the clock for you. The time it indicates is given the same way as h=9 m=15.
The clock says h=8 m=45
